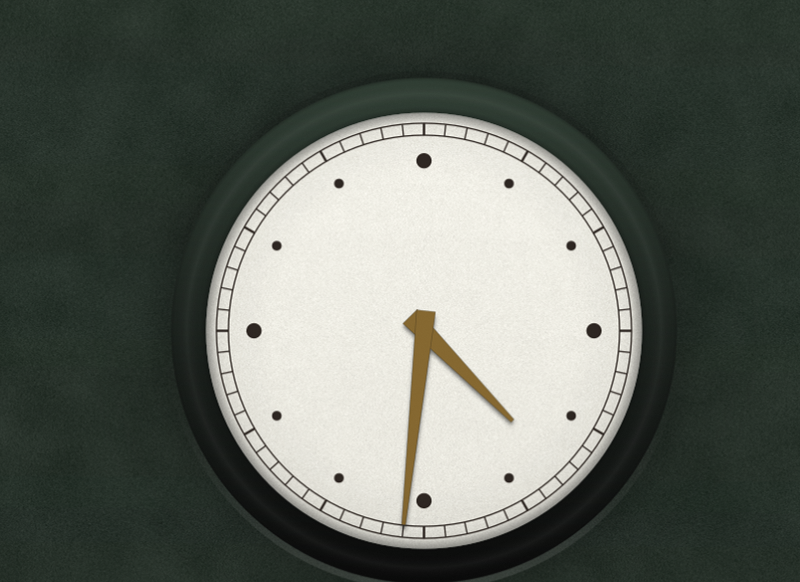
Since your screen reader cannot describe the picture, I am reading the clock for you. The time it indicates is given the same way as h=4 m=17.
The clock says h=4 m=31
